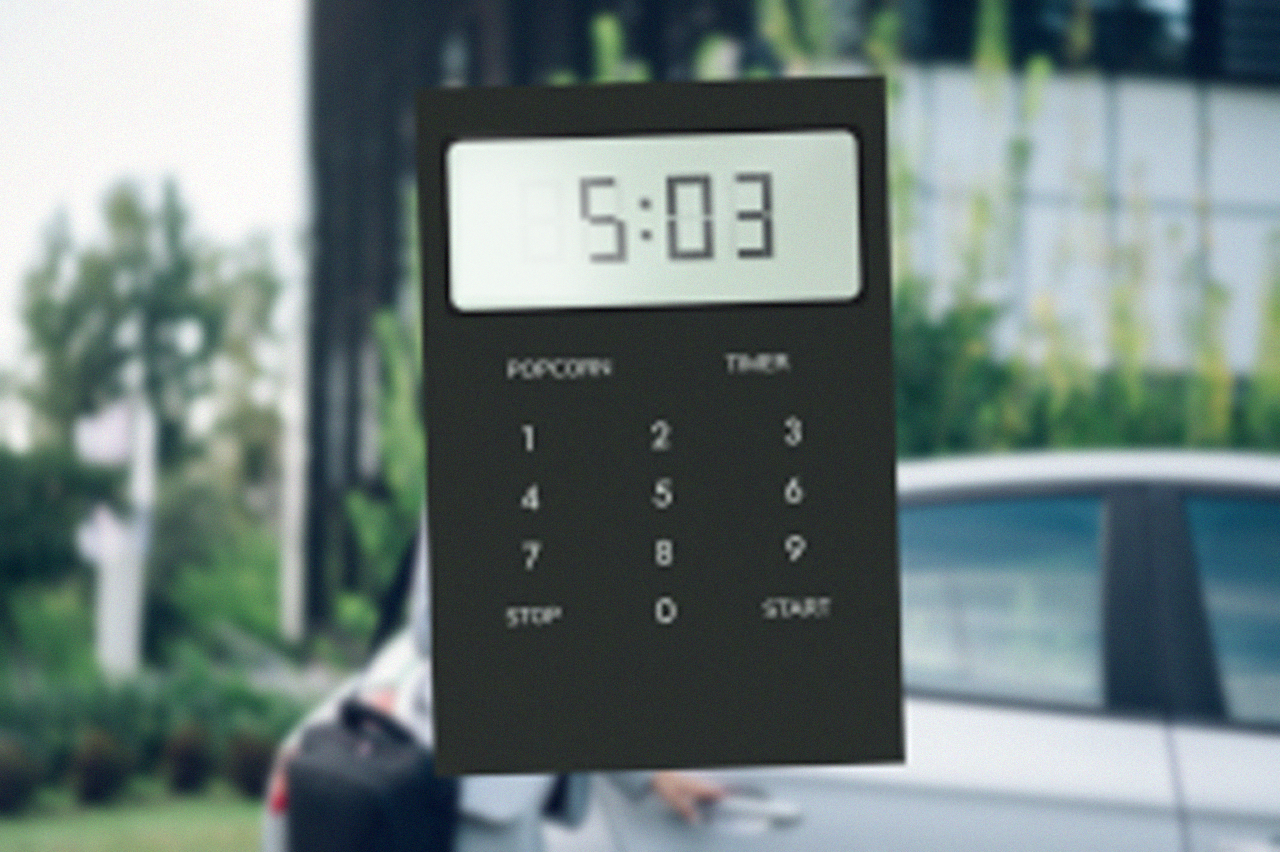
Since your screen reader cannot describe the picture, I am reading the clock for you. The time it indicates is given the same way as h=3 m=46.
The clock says h=5 m=3
